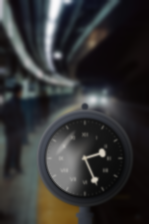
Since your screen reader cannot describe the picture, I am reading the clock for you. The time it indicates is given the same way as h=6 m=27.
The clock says h=2 m=26
